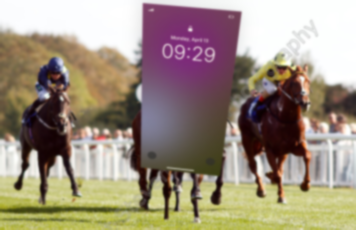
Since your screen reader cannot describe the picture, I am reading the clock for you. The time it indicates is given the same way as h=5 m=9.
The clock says h=9 m=29
